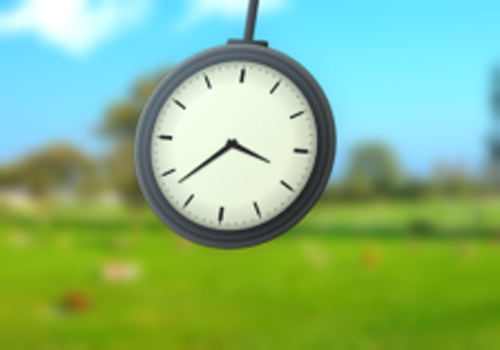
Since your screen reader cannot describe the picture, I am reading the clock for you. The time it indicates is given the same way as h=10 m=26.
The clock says h=3 m=38
